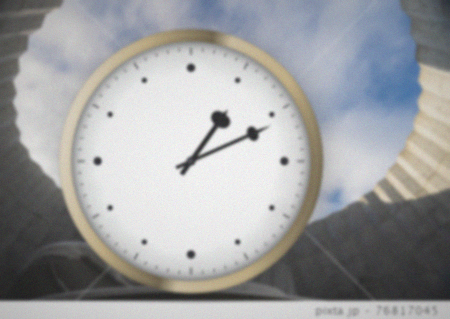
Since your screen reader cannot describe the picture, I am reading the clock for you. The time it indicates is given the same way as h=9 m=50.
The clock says h=1 m=11
